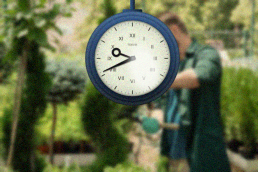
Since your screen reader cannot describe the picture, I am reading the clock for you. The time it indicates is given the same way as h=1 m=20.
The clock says h=9 m=41
